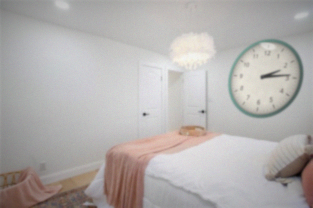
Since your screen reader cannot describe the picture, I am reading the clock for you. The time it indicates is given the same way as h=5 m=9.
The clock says h=2 m=14
